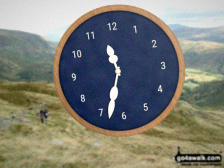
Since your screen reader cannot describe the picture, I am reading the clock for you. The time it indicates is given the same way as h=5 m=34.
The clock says h=11 m=33
